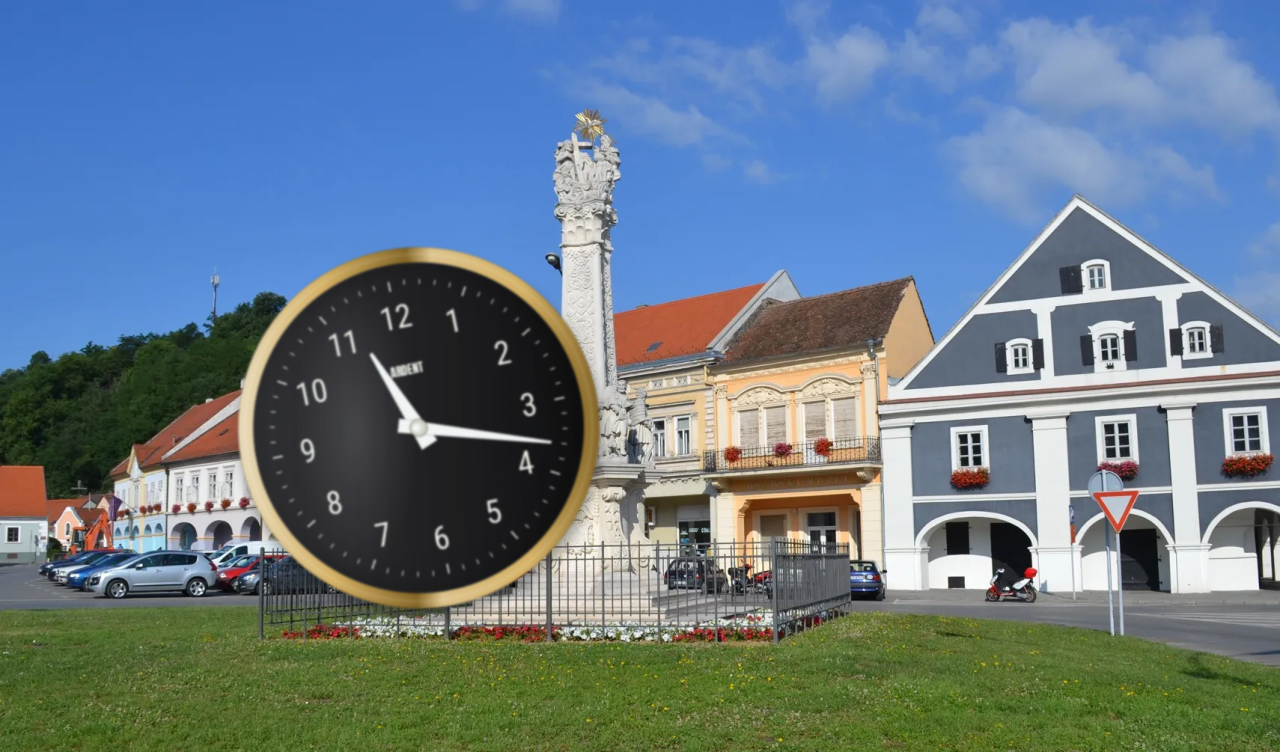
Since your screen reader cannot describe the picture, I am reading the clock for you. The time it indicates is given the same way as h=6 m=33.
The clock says h=11 m=18
